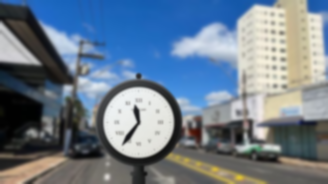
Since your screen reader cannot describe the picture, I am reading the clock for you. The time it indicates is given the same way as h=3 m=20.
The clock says h=11 m=36
